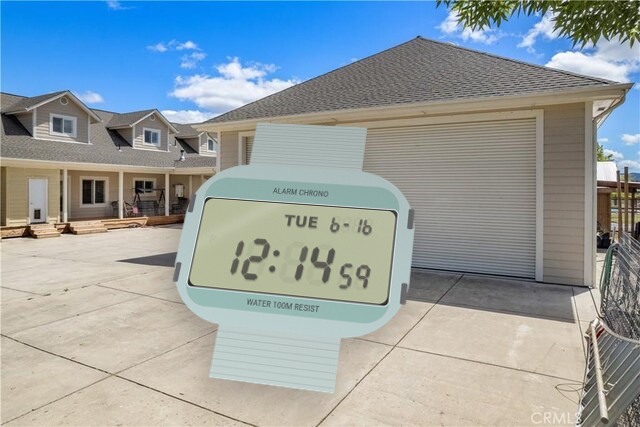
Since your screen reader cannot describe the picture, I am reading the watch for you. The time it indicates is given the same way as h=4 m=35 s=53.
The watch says h=12 m=14 s=59
